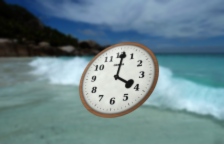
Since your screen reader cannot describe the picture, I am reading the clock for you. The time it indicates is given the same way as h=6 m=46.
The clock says h=4 m=1
